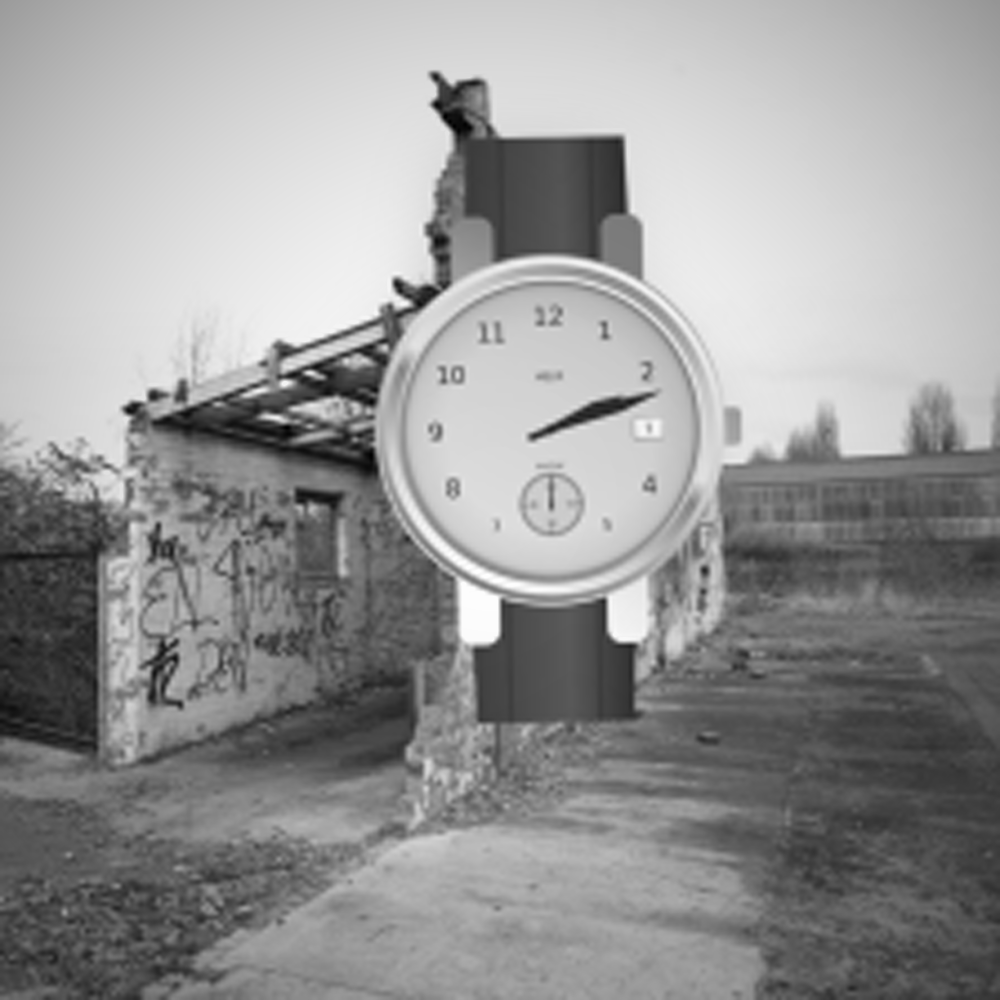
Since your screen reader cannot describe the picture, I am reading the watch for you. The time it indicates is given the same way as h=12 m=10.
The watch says h=2 m=12
